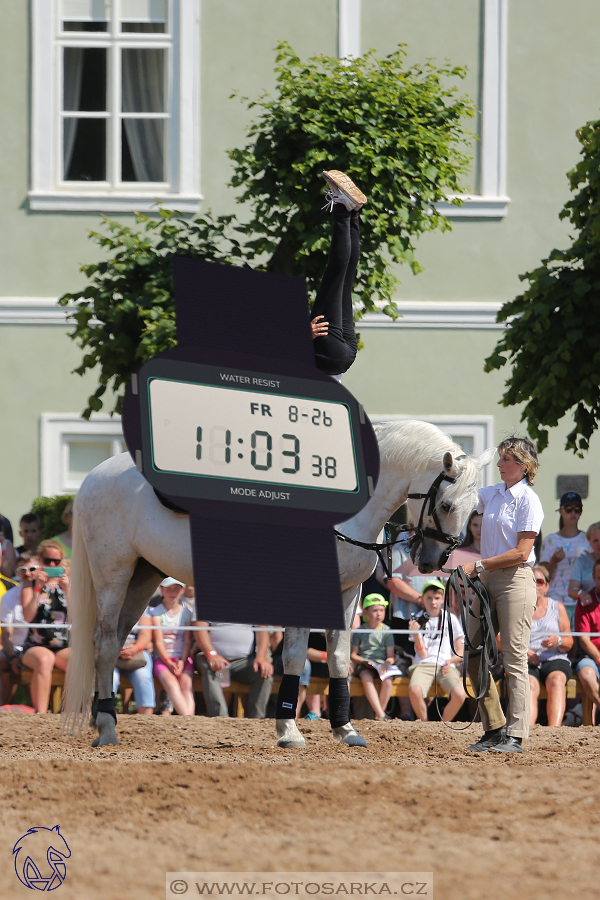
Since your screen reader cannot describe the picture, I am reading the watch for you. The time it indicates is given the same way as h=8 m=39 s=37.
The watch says h=11 m=3 s=38
